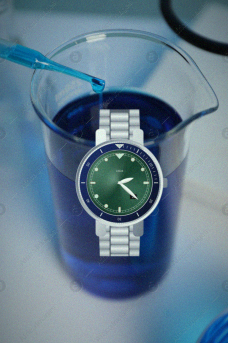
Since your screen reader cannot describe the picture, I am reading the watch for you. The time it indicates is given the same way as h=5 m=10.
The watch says h=2 m=22
